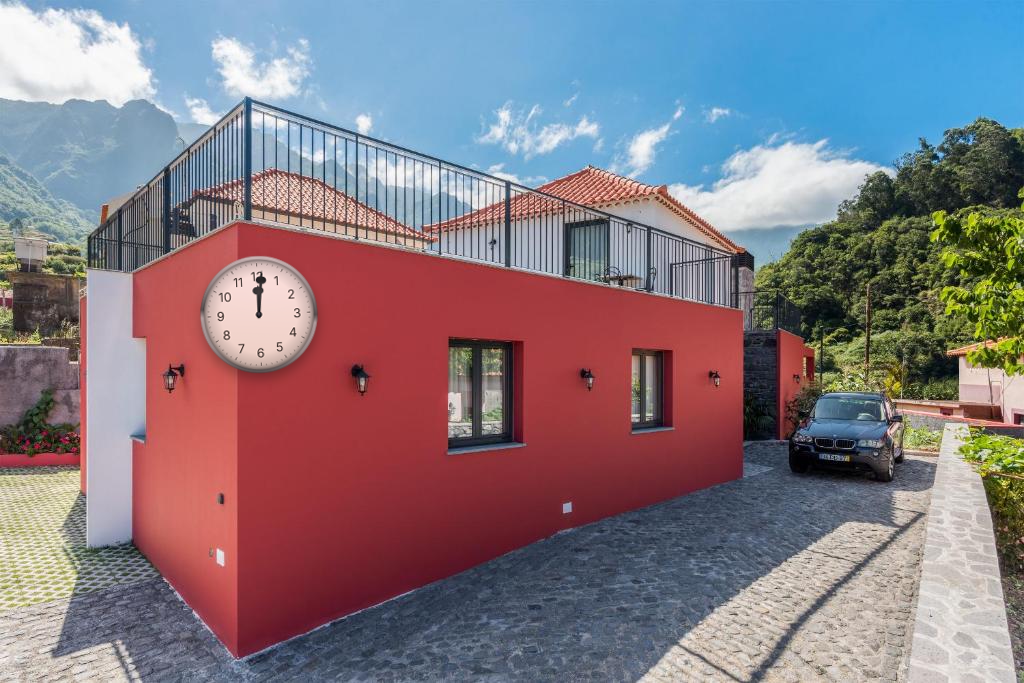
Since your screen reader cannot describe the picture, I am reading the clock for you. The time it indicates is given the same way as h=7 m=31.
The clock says h=12 m=1
